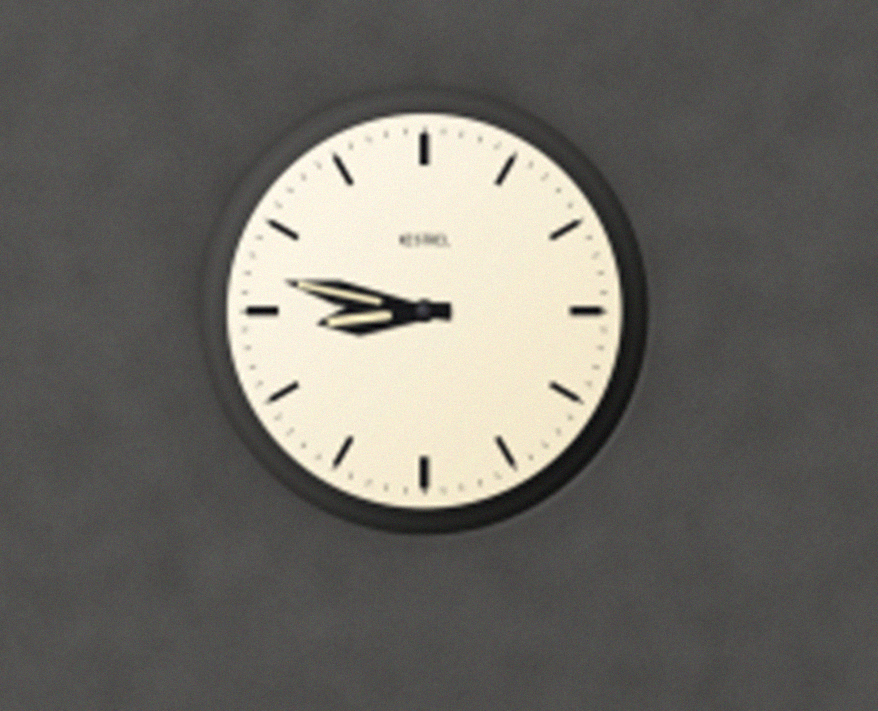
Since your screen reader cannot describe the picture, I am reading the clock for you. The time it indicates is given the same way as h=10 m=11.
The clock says h=8 m=47
